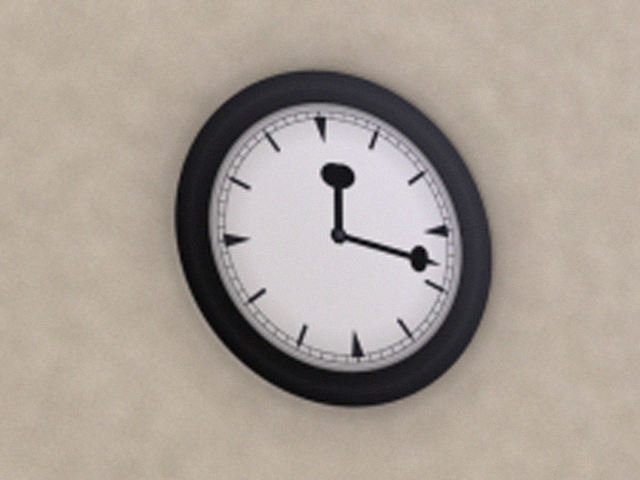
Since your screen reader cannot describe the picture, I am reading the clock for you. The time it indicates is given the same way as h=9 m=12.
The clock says h=12 m=18
